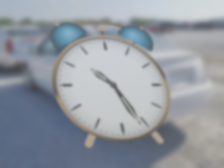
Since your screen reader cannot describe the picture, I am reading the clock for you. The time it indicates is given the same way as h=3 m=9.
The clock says h=10 m=26
